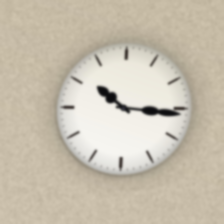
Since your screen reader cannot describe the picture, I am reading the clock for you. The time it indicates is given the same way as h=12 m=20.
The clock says h=10 m=16
